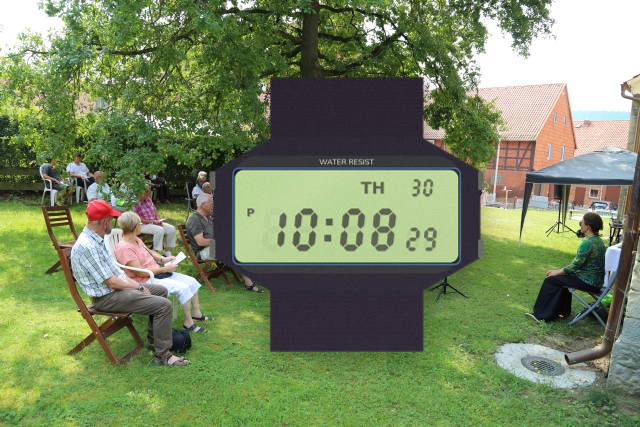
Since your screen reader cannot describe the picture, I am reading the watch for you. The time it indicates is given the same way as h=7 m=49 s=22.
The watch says h=10 m=8 s=29
